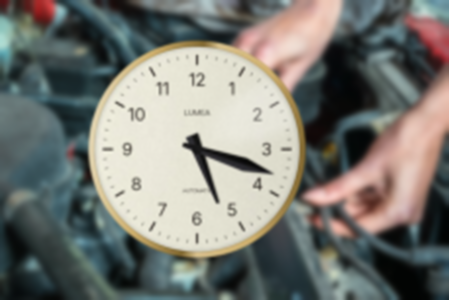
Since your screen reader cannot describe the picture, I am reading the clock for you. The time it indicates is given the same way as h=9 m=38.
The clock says h=5 m=18
